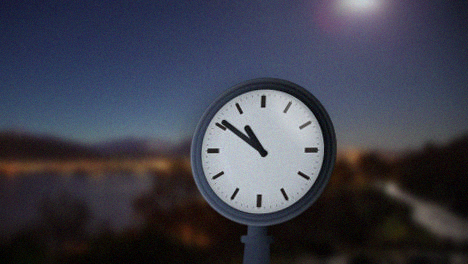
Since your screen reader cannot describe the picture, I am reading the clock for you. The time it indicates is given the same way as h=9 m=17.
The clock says h=10 m=51
